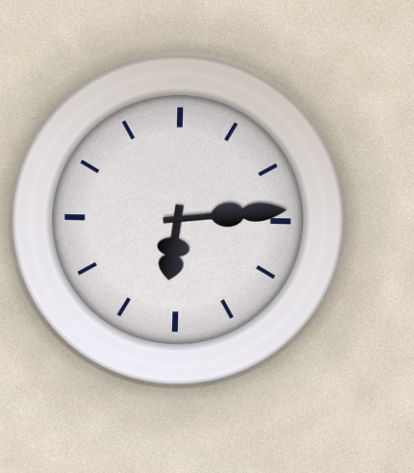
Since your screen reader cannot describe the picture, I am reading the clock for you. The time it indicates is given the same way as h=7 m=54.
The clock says h=6 m=14
